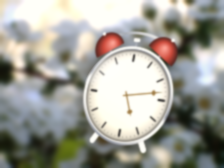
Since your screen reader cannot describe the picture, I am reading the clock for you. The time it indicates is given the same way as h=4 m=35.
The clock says h=5 m=13
